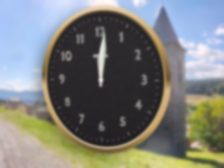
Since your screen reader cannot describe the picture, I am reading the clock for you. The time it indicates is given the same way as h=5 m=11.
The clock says h=12 m=1
